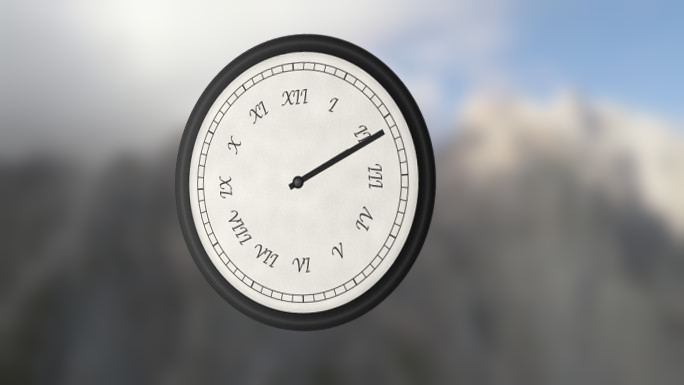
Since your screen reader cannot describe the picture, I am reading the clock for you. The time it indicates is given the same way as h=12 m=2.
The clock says h=2 m=11
